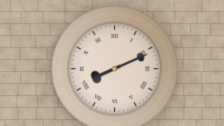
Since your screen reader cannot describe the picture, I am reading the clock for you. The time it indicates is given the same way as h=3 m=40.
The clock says h=8 m=11
